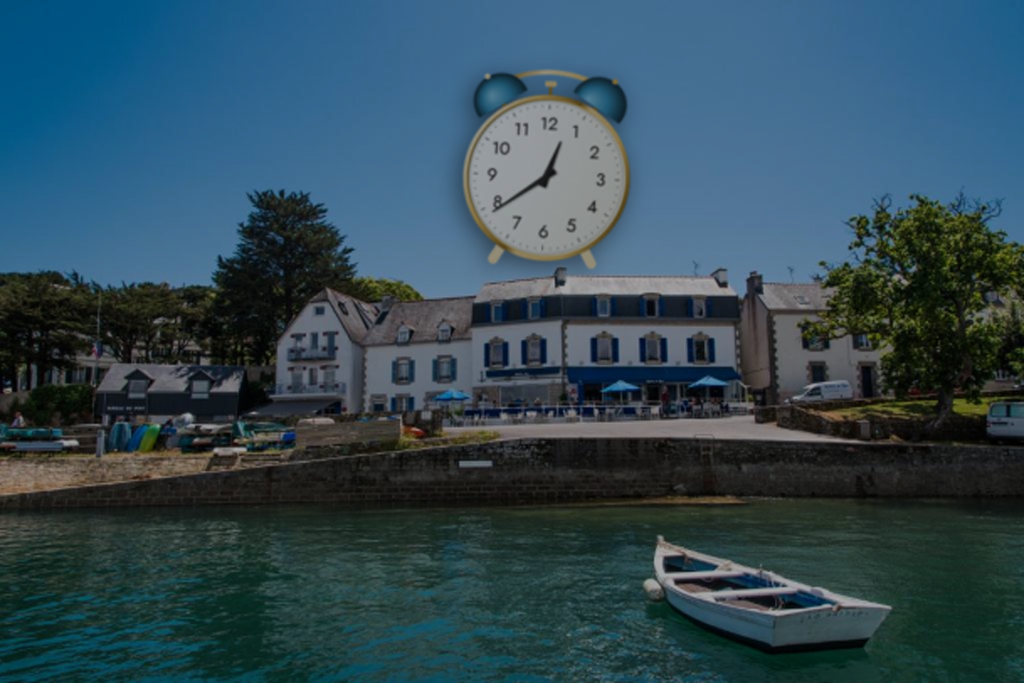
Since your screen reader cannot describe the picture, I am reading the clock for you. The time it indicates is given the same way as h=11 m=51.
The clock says h=12 m=39
